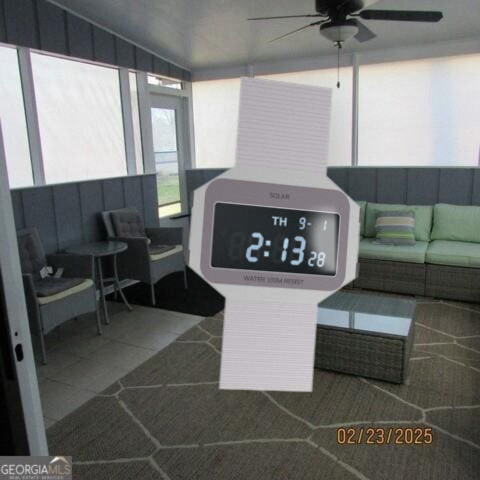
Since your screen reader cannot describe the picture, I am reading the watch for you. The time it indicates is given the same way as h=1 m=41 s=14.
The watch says h=2 m=13 s=28
